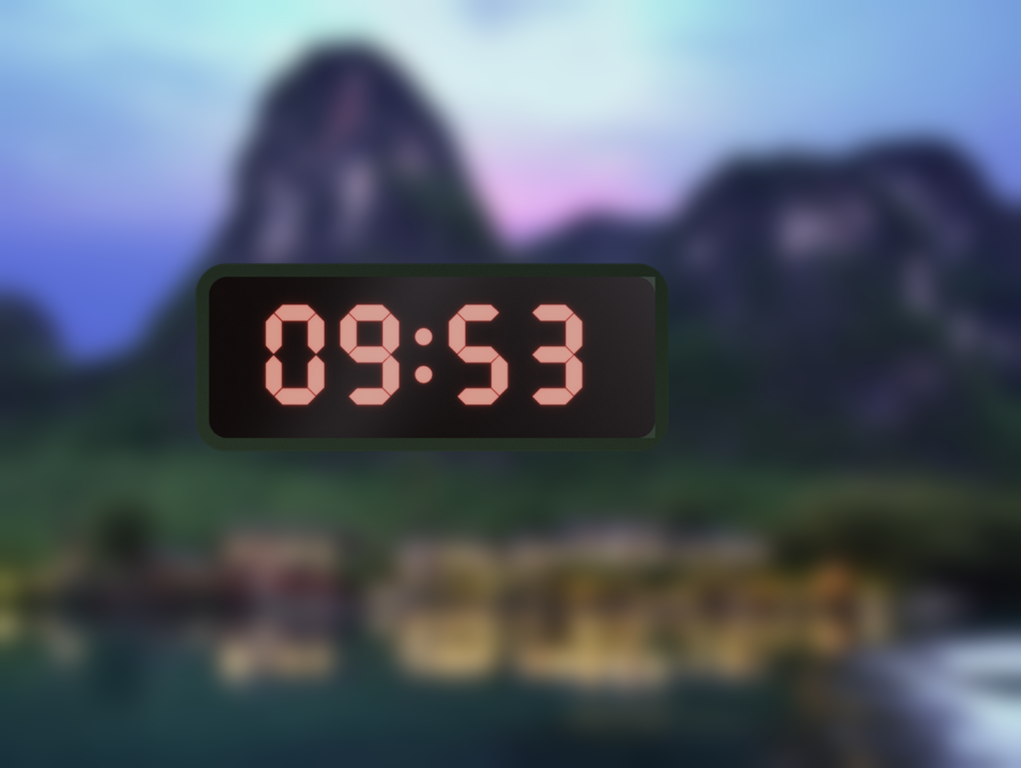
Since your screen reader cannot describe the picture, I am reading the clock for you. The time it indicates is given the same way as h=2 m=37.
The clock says h=9 m=53
